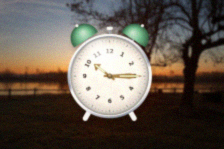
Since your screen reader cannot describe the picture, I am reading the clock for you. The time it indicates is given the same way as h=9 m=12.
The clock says h=10 m=15
